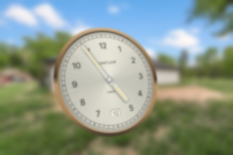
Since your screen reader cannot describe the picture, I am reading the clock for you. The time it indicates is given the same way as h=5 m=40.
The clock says h=4 m=55
